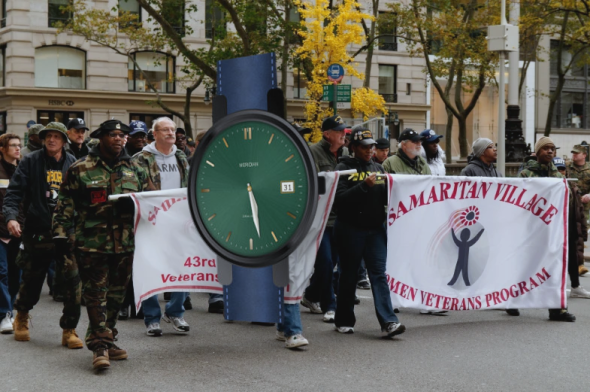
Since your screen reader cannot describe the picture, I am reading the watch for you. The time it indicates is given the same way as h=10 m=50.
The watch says h=5 m=28
